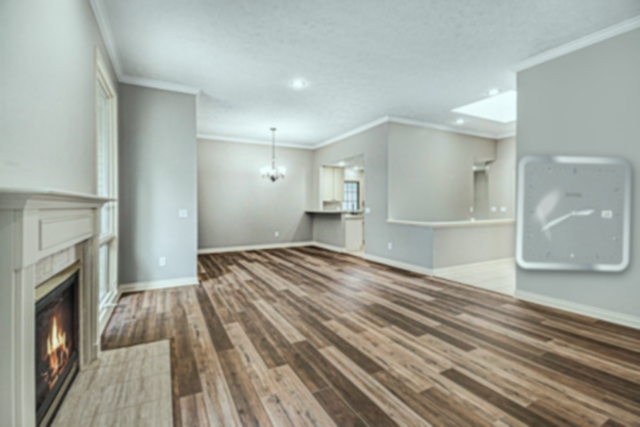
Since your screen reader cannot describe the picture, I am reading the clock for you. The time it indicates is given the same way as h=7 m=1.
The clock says h=2 m=40
